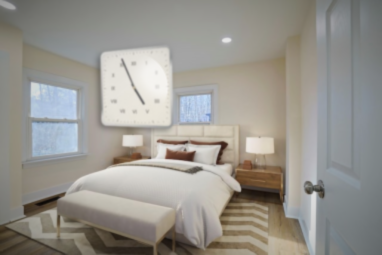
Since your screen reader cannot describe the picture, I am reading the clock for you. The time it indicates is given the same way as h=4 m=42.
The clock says h=4 m=56
